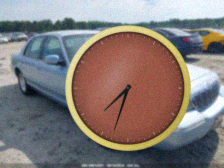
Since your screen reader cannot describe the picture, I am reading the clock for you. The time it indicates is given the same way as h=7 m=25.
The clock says h=7 m=33
